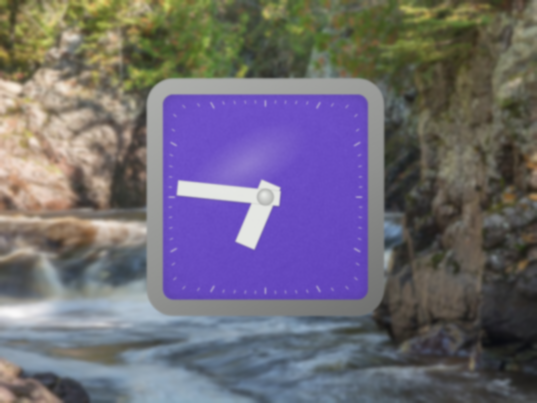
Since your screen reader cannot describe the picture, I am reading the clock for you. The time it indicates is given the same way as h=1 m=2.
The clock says h=6 m=46
